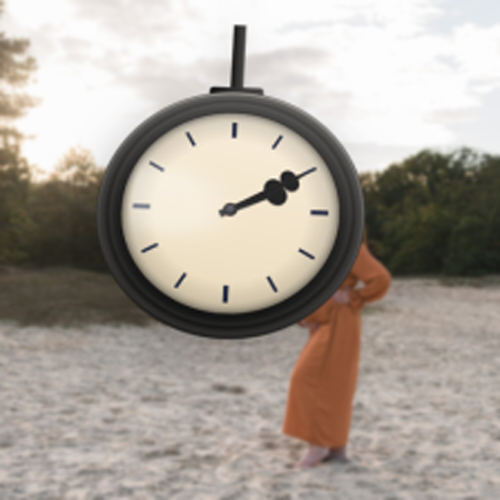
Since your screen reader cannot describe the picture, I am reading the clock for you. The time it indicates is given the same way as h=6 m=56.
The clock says h=2 m=10
